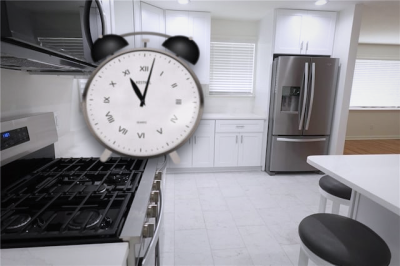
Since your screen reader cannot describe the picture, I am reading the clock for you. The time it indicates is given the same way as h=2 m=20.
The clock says h=11 m=2
